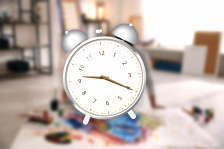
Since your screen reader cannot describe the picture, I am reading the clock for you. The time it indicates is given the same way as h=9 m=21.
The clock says h=9 m=20
